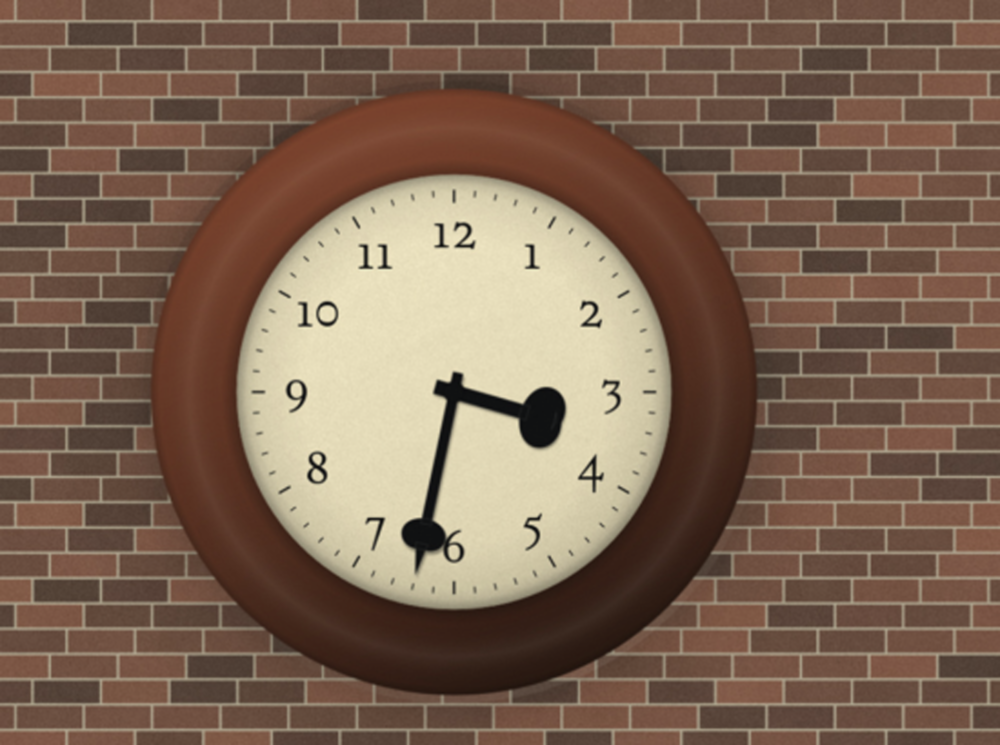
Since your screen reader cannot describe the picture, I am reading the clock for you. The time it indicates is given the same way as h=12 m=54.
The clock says h=3 m=32
